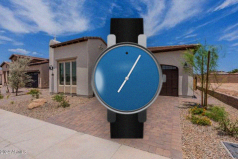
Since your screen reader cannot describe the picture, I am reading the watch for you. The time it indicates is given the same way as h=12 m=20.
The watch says h=7 m=5
